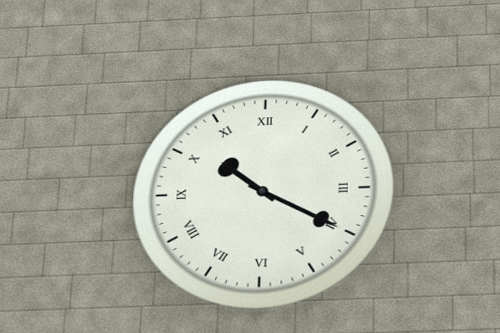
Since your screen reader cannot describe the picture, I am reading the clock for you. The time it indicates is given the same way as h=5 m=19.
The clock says h=10 m=20
